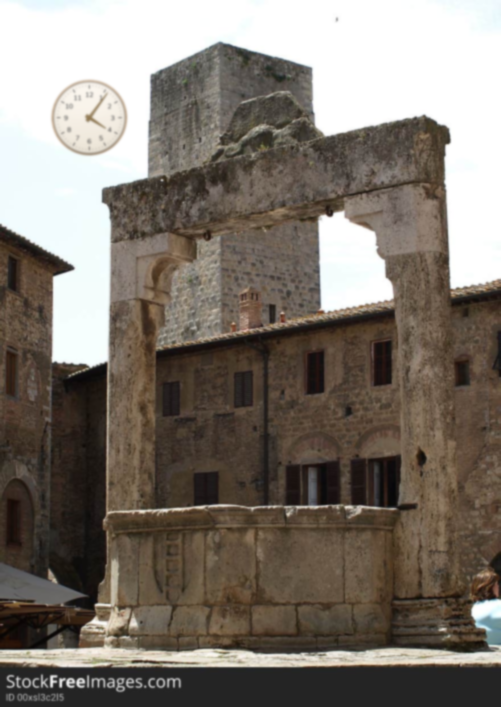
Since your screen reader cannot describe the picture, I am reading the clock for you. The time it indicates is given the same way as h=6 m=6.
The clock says h=4 m=6
